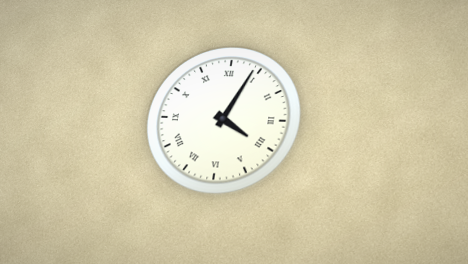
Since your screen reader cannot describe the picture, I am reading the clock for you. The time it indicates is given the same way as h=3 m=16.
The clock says h=4 m=4
